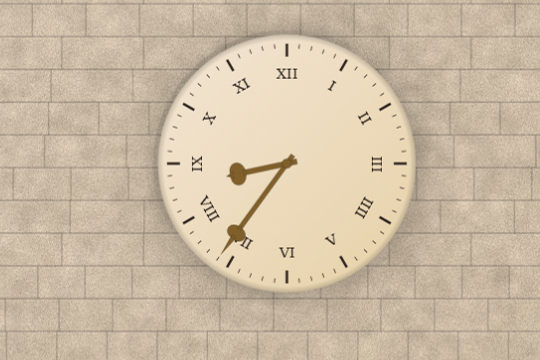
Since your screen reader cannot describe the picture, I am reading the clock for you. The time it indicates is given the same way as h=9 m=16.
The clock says h=8 m=36
